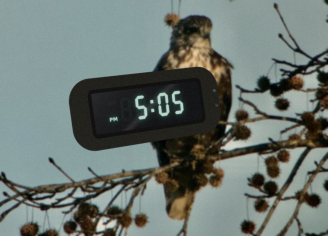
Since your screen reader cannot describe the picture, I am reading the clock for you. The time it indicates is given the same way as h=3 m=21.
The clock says h=5 m=5
